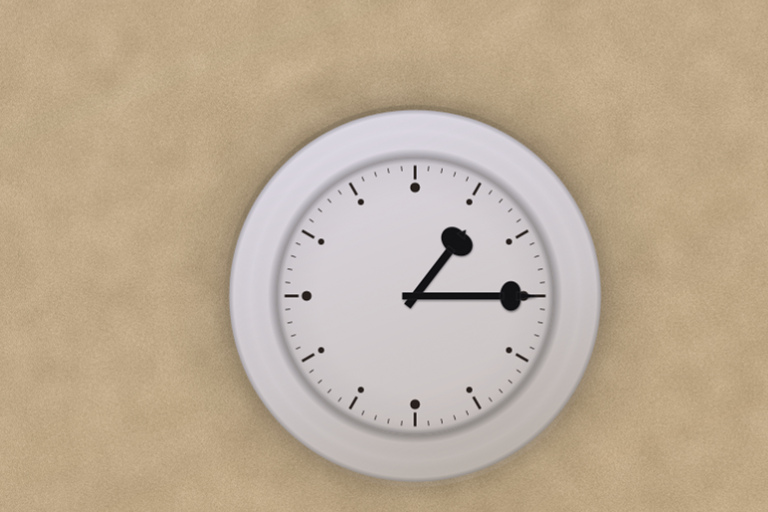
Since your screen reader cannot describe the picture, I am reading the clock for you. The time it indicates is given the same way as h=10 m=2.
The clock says h=1 m=15
